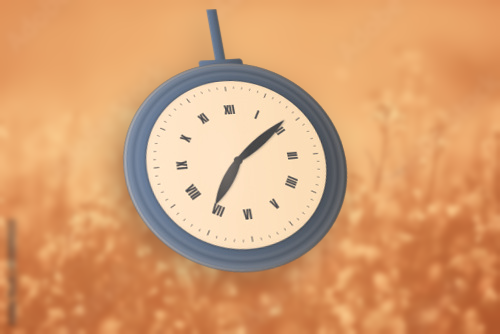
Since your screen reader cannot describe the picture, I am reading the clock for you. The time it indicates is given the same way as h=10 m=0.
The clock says h=7 m=9
